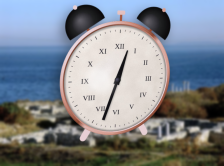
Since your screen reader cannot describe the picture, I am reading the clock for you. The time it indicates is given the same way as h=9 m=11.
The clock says h=12 m=33
